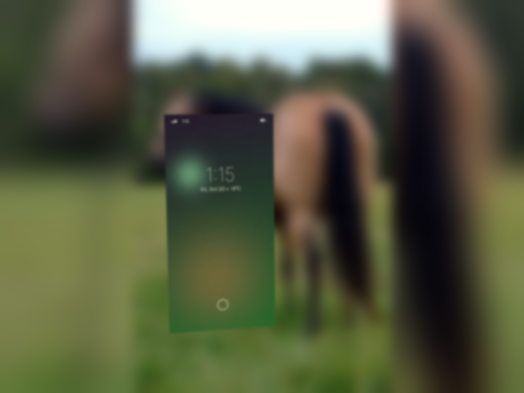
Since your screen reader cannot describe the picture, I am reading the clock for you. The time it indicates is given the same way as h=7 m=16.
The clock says h=1 m=15
